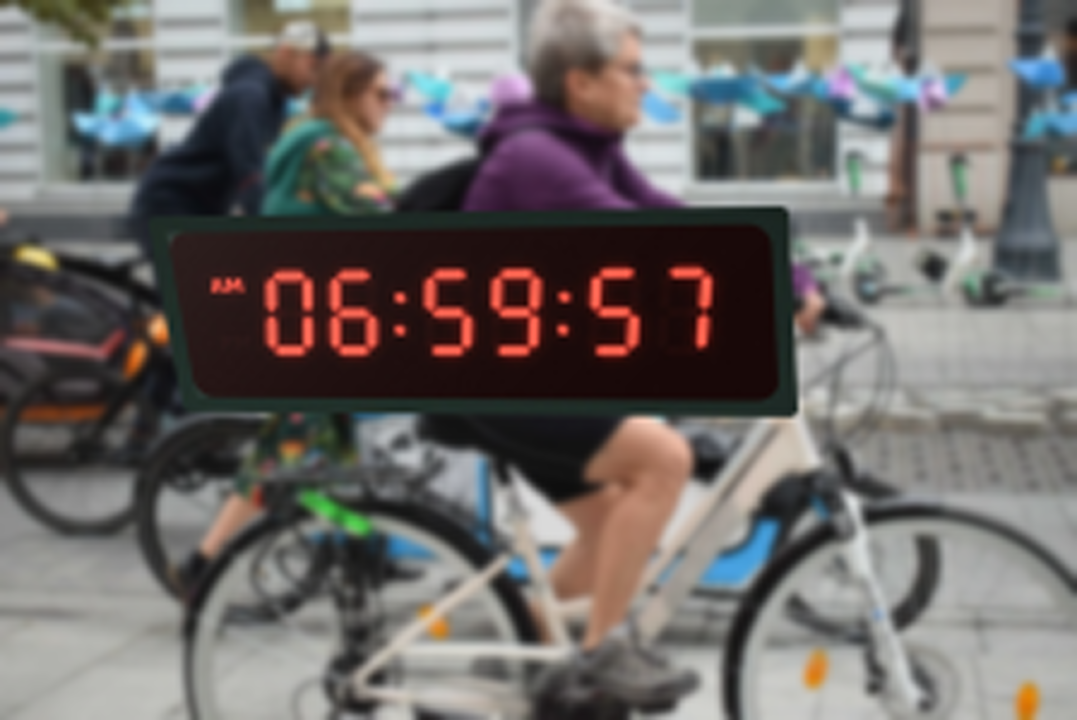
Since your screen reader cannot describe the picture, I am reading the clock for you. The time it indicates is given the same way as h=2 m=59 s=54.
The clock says h=6 m=59 s=57
